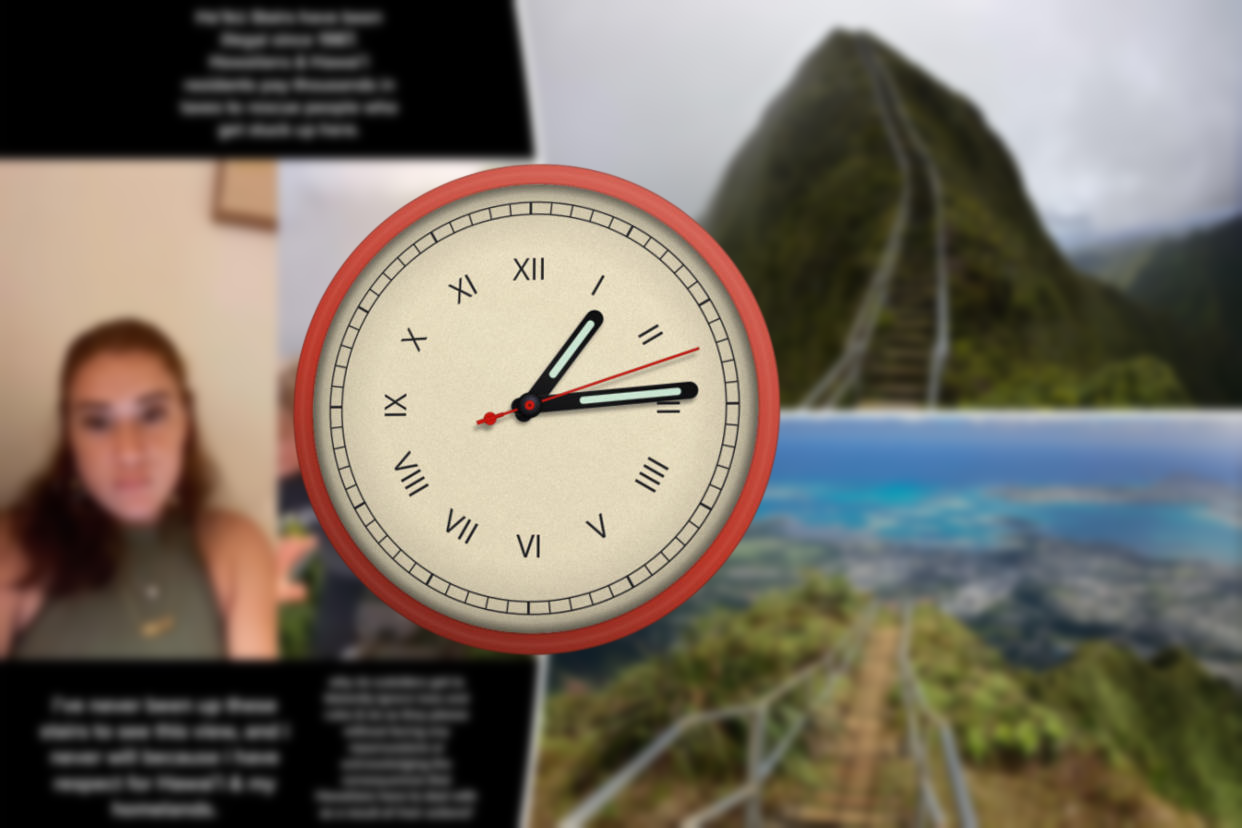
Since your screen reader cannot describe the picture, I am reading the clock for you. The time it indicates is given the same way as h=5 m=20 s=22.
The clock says h=1 m=14 s=12
